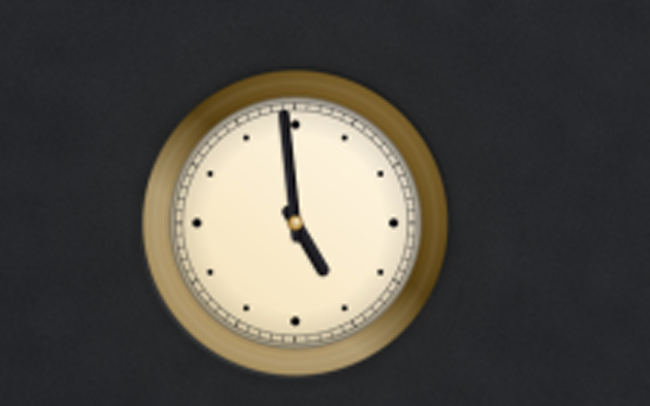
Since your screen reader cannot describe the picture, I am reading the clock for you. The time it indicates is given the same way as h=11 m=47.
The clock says h=4 m=59
